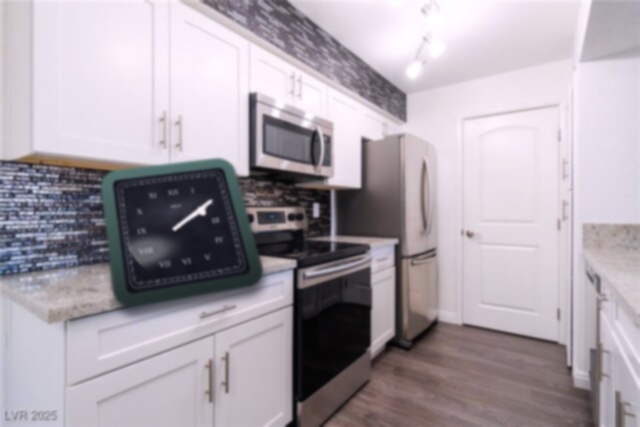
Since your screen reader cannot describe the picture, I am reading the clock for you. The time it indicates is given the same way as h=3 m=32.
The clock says h=2 m=10
